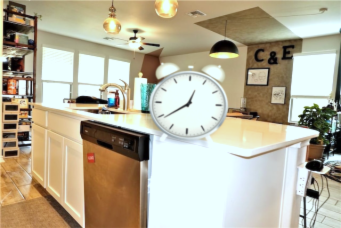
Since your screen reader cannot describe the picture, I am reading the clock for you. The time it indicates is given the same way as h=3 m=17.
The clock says h=12 m=39
